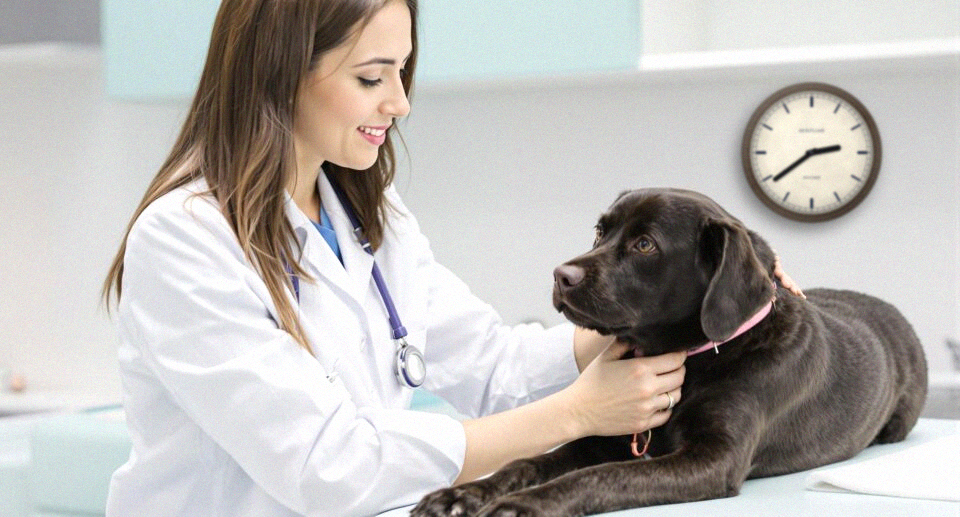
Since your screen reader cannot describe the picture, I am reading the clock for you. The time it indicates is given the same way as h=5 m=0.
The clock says h=2 m=39
